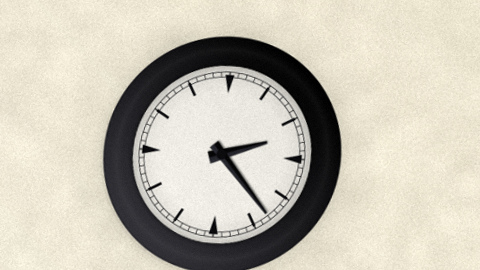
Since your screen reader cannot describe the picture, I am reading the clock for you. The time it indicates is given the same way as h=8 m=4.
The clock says h=2 m=23
